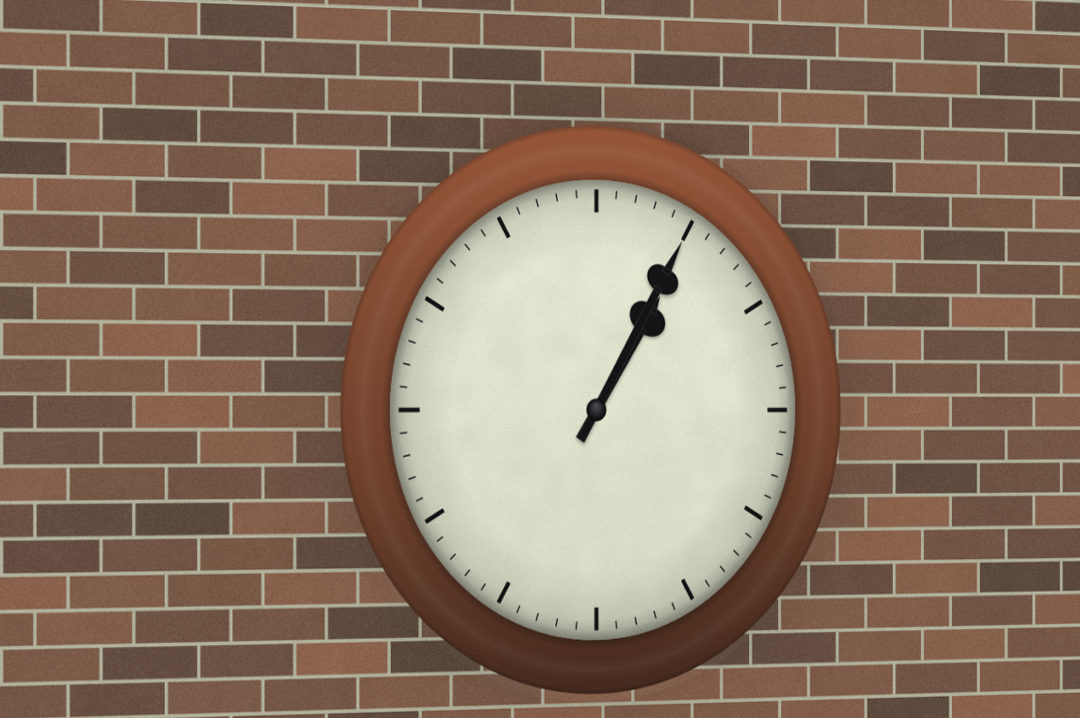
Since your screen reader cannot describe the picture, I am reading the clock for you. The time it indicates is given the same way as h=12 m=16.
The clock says h=1 m=5
